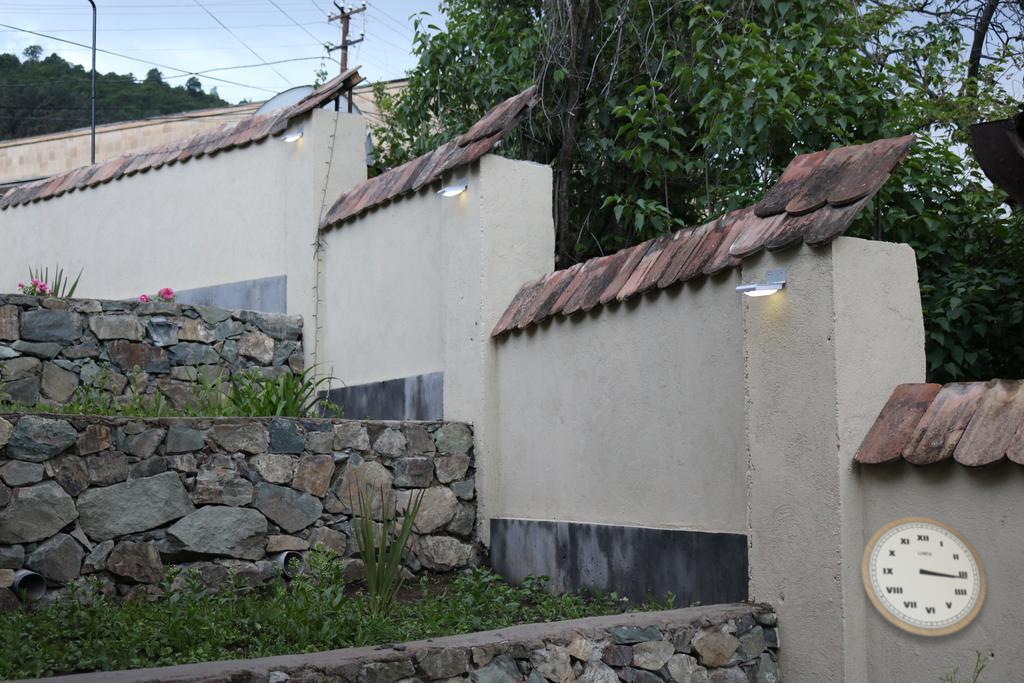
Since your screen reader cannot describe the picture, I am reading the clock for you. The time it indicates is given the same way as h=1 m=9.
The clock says h=3 m=16
